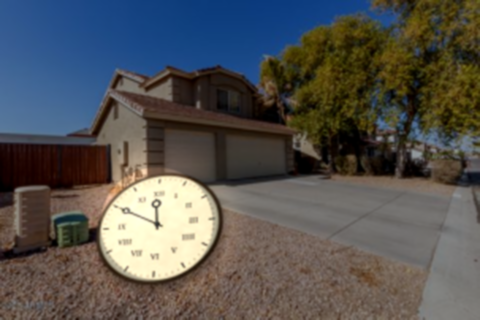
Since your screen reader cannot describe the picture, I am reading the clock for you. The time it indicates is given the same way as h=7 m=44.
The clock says h=11 m=50
